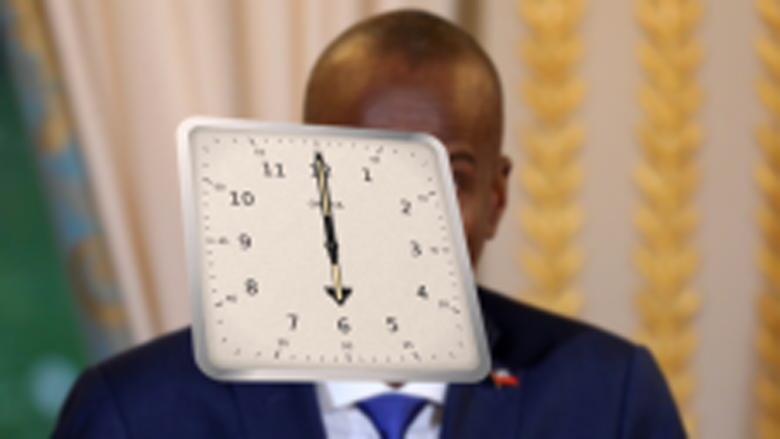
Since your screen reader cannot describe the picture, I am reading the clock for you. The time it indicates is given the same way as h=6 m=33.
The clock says h=6 m=0
